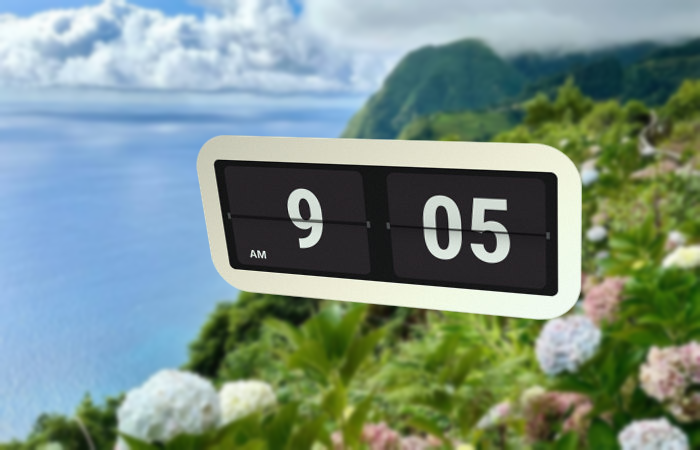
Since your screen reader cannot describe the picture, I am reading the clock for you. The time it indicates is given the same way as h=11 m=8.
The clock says h=9 m=5
